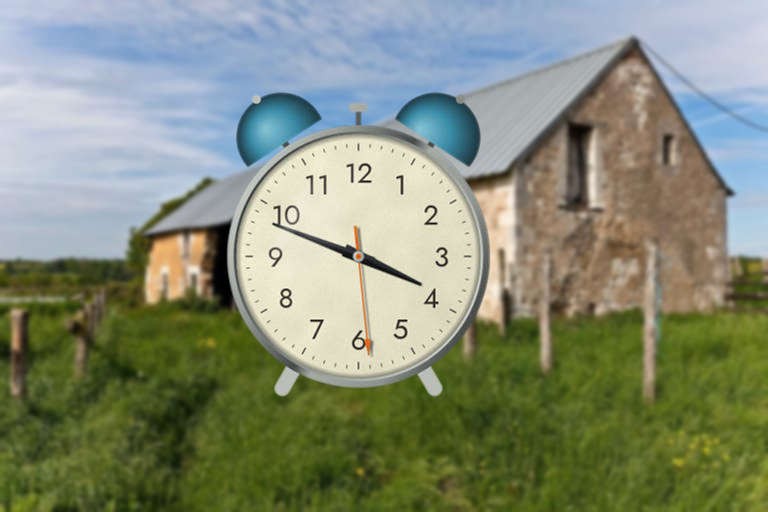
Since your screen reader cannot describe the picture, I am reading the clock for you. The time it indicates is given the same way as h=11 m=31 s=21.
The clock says h=3 m=48 s=29
